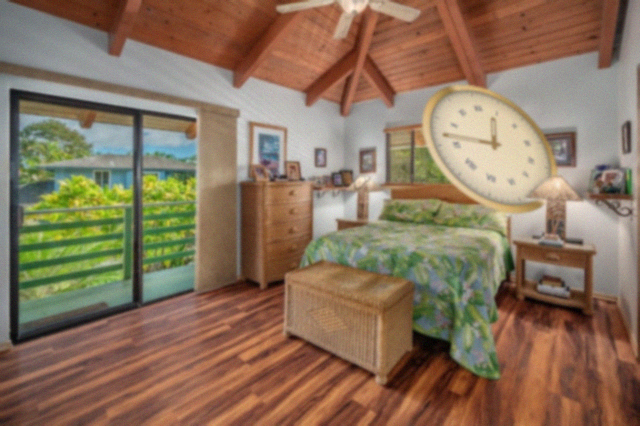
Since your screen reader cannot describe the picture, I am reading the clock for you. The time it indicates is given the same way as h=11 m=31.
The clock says h=12 m=47
